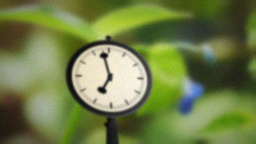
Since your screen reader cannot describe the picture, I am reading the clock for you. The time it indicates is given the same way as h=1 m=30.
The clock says h=6 m=58
